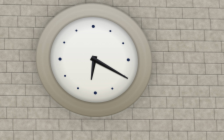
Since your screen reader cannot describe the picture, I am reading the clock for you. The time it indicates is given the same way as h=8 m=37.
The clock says h=6 m=20
